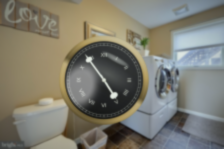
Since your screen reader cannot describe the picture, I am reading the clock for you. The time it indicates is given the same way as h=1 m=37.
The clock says h=4 m=54
